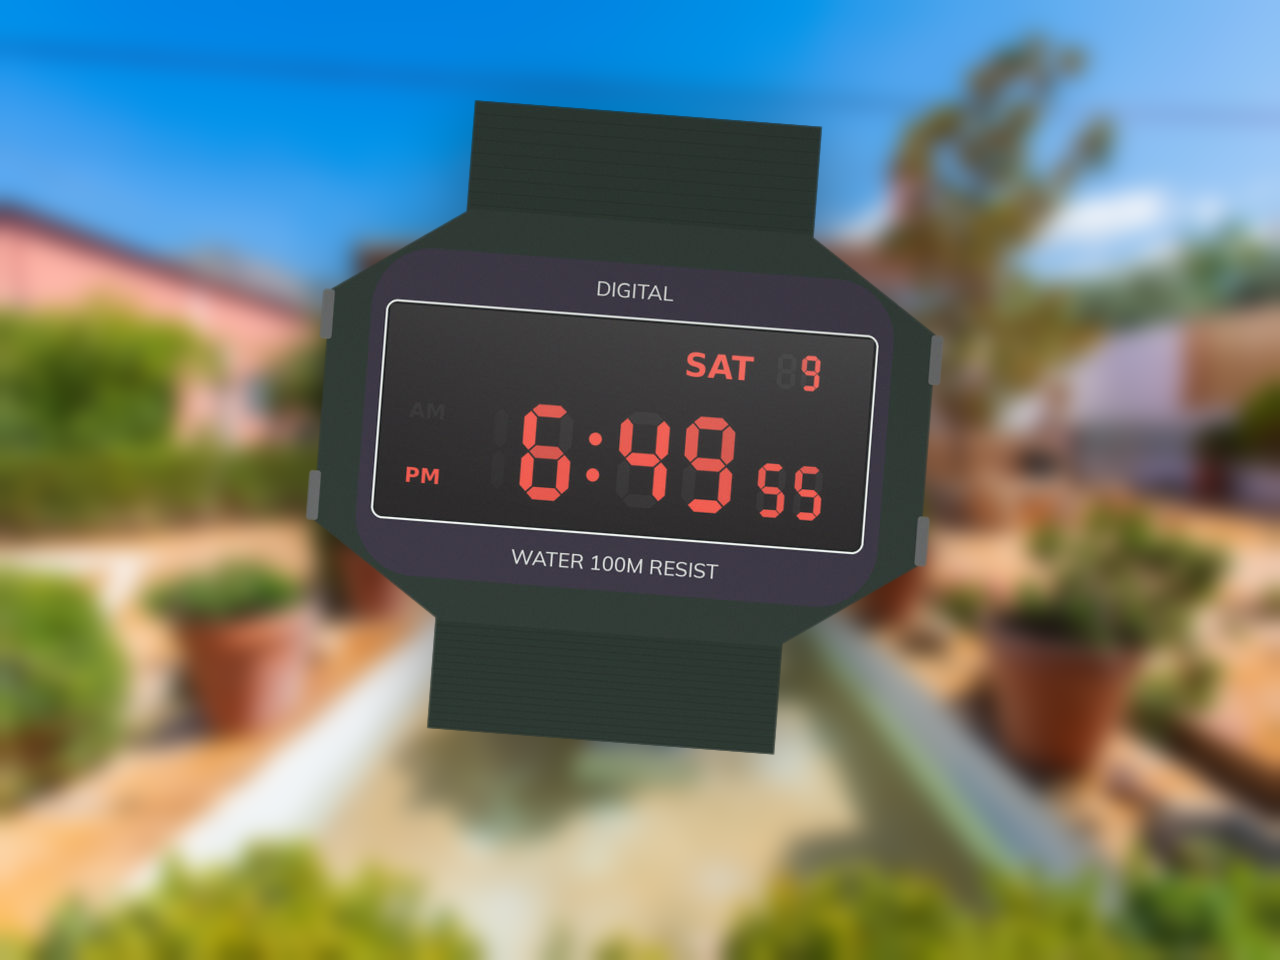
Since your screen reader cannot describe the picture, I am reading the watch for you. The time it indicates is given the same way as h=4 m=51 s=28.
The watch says h=6 m=49 s=55
